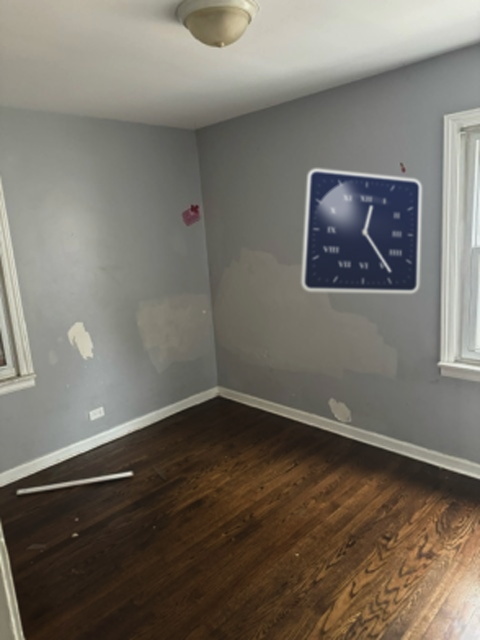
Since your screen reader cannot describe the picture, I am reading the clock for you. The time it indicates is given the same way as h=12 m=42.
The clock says h=12 m=24
